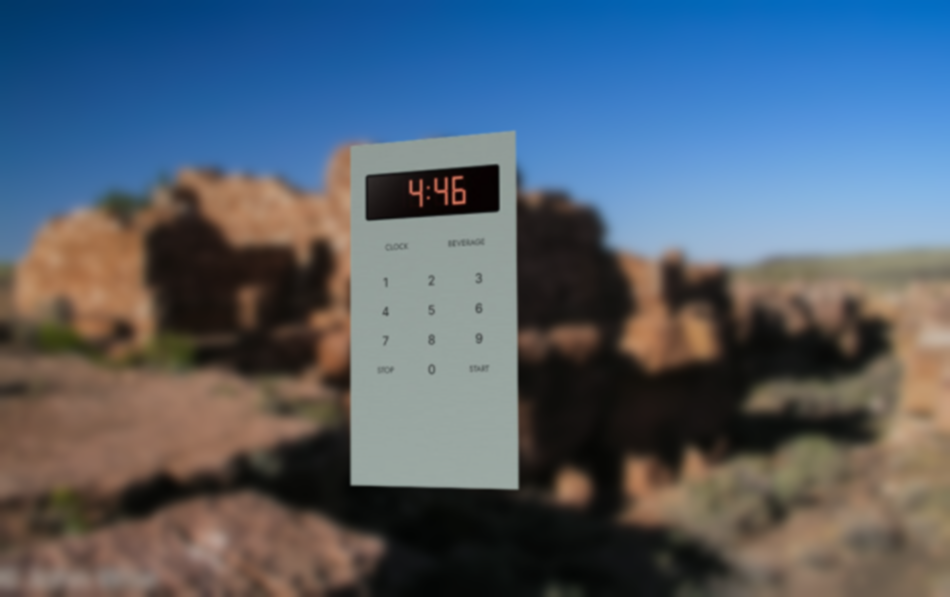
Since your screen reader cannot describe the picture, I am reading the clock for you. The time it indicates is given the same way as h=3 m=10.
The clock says h=4 m=46
